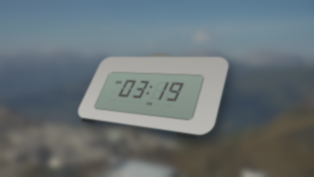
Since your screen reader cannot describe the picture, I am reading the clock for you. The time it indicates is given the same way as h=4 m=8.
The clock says h=3 m=19
